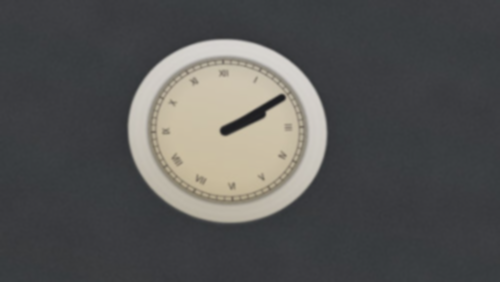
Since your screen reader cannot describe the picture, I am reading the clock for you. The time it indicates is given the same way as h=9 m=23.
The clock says h=2 m=10
